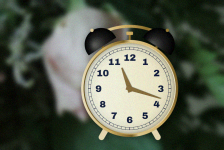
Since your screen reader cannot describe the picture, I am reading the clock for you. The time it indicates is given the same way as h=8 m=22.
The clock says h=11 m=18
